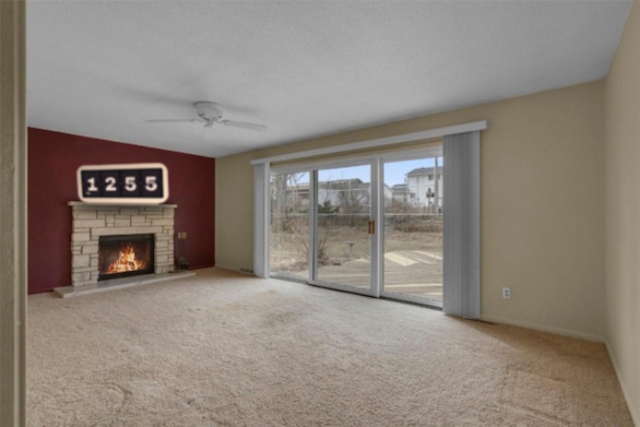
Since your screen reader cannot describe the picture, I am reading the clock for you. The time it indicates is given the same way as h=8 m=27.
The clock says h=12 m=55
